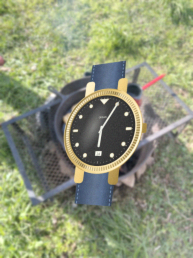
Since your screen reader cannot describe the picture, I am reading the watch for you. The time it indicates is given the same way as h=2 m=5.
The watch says h=6 m=5
